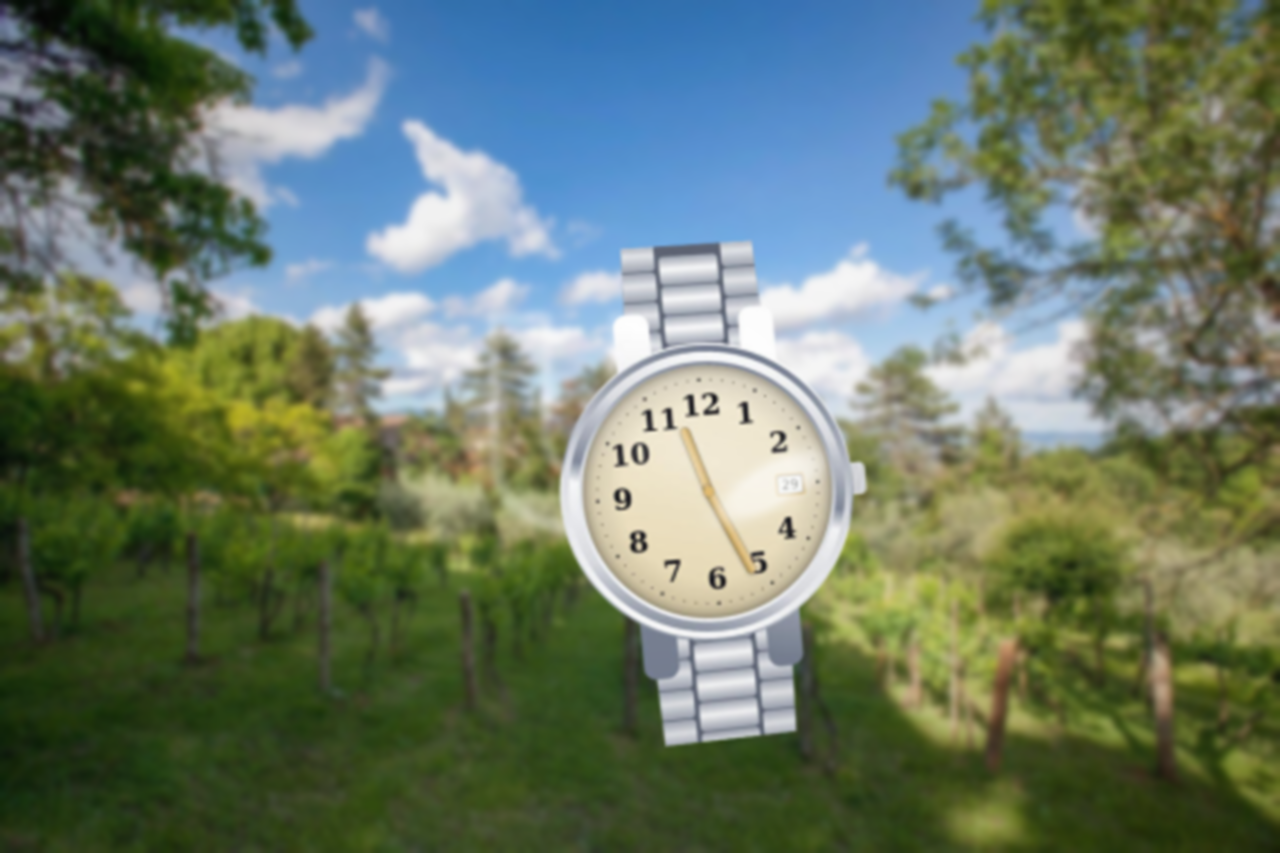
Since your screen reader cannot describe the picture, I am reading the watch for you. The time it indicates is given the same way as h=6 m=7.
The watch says h=11 m=26
